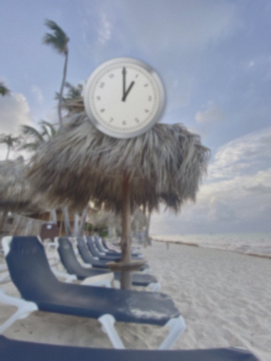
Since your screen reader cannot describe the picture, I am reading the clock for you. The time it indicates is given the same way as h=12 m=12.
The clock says h=1 m=0
